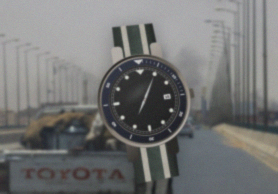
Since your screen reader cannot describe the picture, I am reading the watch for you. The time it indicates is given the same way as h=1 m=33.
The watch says h=7 m=5
